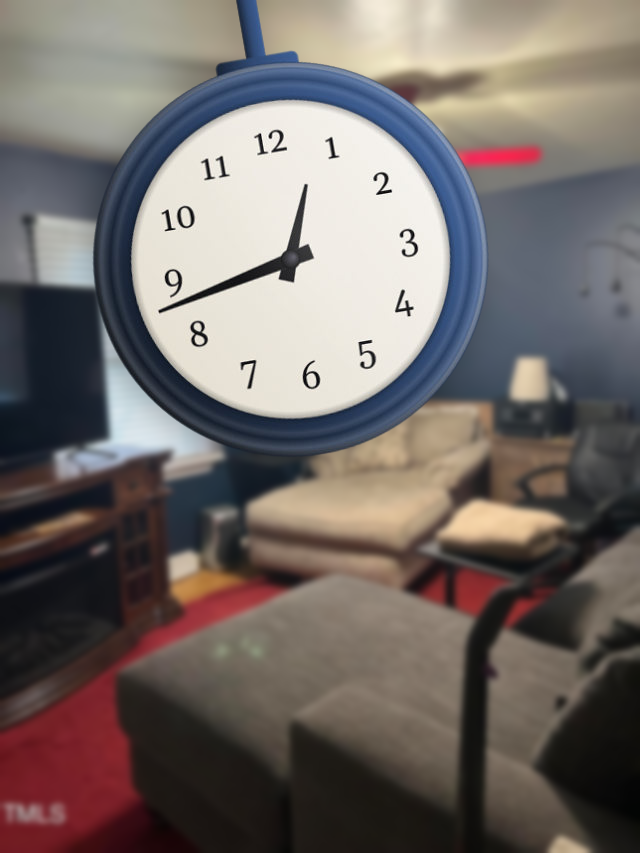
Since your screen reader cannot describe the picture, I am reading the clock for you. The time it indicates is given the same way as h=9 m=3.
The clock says h=12 m=43
